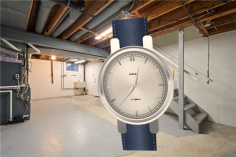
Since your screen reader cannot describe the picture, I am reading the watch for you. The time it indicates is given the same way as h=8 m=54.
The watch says h=12 m=37
